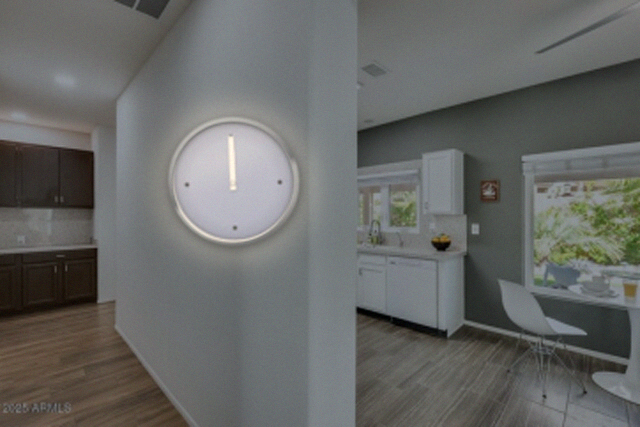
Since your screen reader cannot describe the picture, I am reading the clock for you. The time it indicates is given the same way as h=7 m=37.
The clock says h=12 m=0
